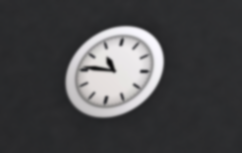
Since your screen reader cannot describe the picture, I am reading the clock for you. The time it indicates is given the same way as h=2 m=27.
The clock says h=10 m=46
